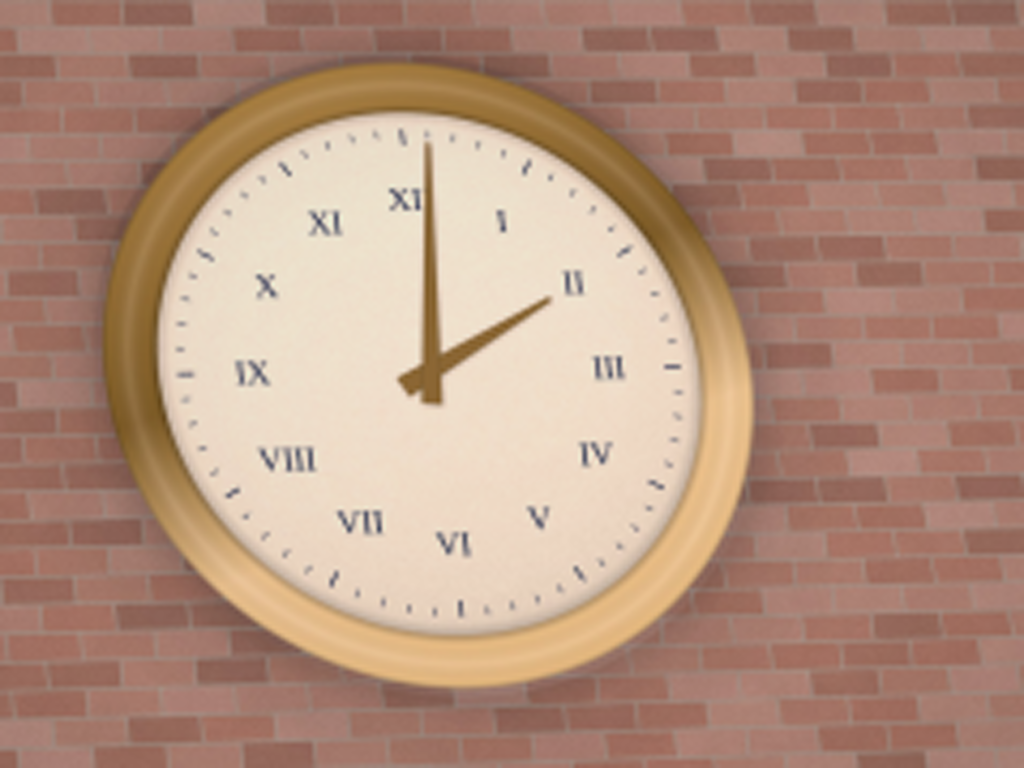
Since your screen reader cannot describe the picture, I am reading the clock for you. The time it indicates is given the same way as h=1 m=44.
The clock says h=2 m=1
